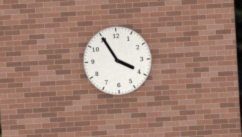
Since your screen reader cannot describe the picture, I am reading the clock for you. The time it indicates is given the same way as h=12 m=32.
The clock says h=3 m=55
